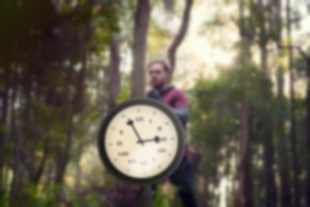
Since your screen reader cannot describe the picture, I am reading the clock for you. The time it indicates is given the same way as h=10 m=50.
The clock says h=2 m=56
